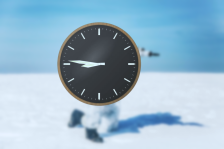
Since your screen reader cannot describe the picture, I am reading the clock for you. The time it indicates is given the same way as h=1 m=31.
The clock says h=8 m=46
